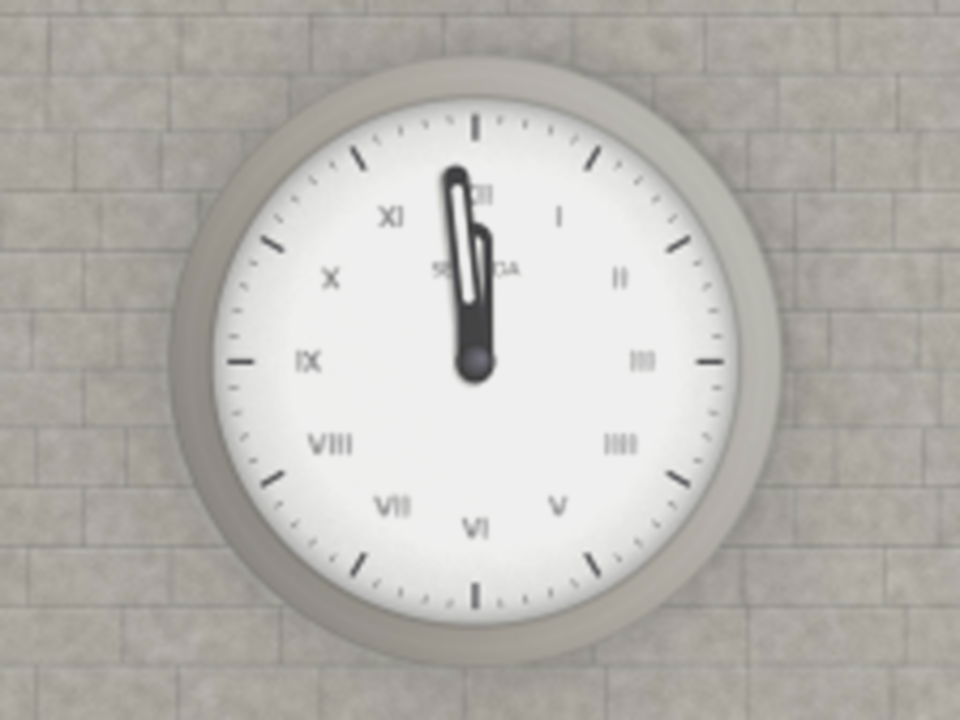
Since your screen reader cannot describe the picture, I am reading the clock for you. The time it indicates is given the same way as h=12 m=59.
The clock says h=11 m=59
